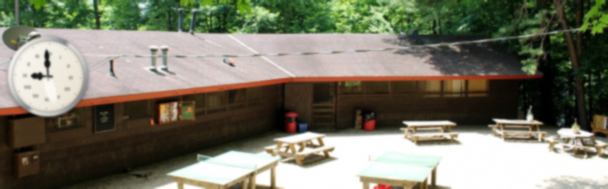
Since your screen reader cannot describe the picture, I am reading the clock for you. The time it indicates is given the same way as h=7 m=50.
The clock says h=8 m=59
